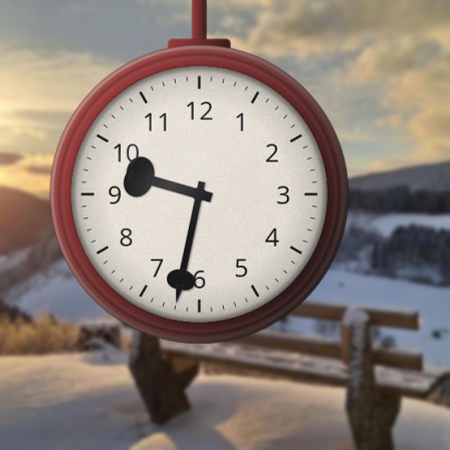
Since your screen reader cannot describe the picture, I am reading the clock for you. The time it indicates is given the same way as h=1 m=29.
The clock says h=9 m=32
